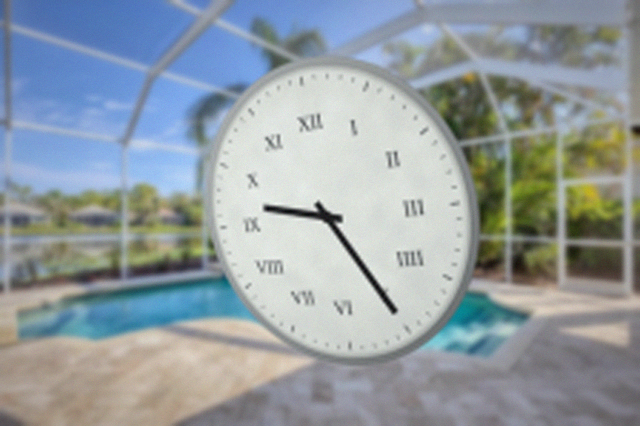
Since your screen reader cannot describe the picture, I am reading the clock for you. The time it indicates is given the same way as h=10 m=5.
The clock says h=9 m=25
